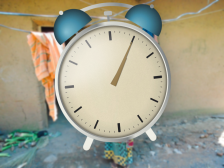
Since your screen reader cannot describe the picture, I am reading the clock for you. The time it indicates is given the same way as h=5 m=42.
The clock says h=1 m=5
